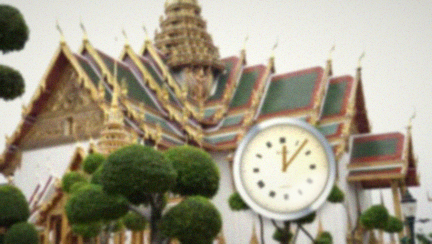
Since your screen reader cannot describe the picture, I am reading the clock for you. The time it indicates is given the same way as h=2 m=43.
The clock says h=12 m=7
